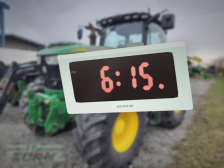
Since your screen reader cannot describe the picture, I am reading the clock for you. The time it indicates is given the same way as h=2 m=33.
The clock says h=6 m=15
